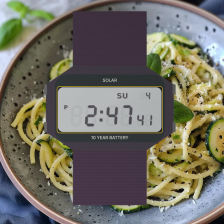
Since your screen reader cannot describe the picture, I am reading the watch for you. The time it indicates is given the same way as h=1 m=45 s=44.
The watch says h=2 m=47 s=41
